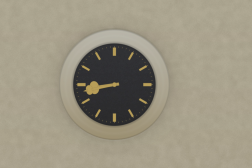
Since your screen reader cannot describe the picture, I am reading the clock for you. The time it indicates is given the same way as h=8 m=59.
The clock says h=8 m=43
